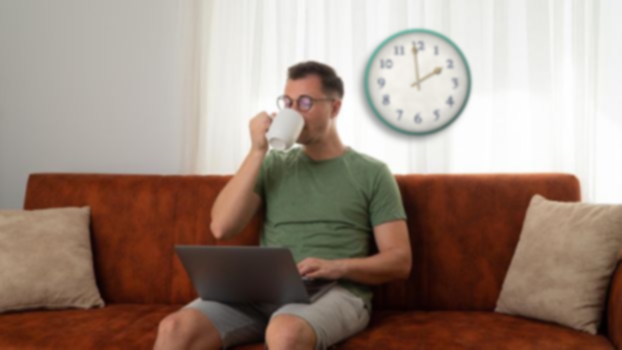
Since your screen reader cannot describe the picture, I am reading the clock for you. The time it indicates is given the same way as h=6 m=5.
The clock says h=1 m=59
